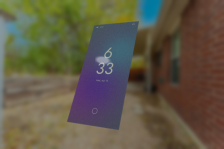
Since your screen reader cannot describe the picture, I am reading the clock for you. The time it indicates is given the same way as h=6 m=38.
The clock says h=6 m=33
